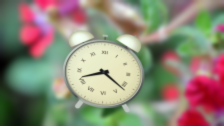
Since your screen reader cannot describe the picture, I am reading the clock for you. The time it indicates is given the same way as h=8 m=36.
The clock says h=8 m=22
